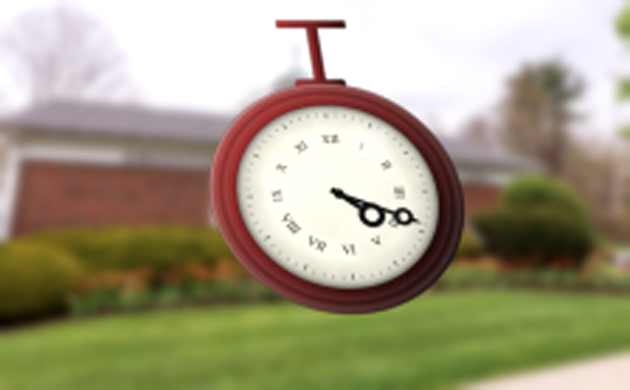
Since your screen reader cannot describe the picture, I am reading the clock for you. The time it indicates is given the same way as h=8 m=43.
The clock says h=4 m=19
